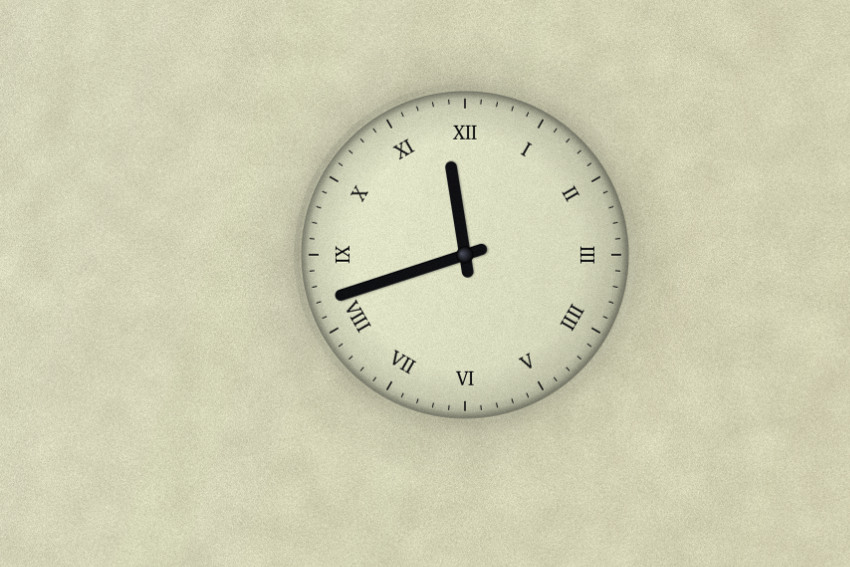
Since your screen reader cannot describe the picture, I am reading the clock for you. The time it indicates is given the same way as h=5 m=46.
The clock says h=11 m=42
